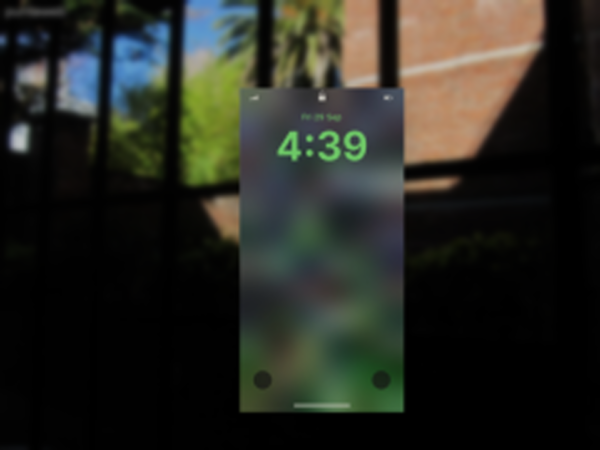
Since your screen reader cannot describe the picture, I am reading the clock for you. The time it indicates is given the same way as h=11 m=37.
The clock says h=4 m=39
